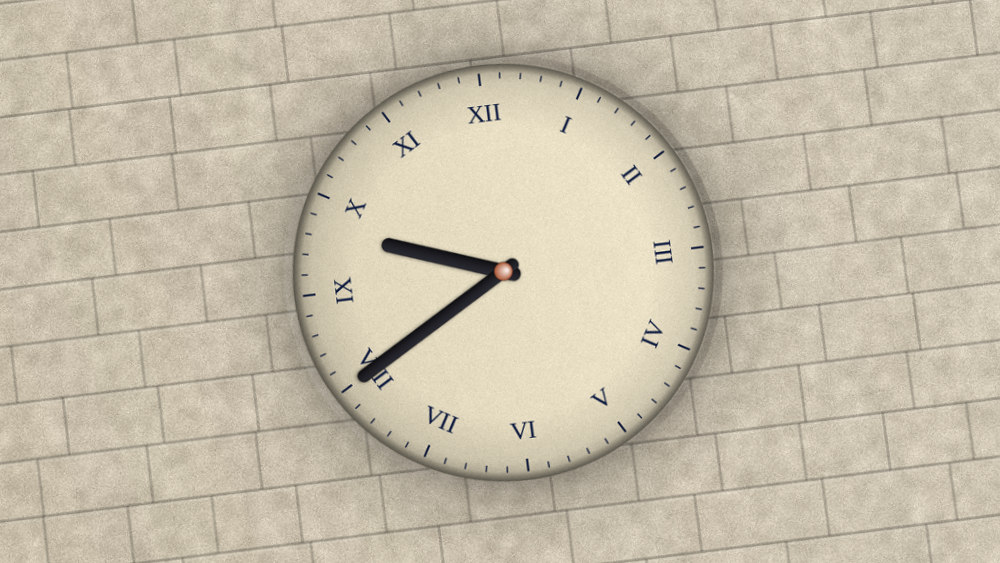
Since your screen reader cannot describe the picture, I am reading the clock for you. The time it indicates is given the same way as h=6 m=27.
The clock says h=9 m=40
